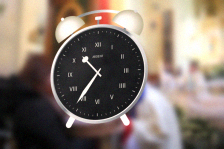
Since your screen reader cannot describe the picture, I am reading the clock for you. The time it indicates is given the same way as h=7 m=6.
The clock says h=10 m=36
